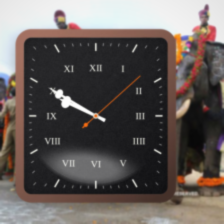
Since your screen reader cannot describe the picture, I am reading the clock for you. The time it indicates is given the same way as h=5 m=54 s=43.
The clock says h=9 m=50 s=8
